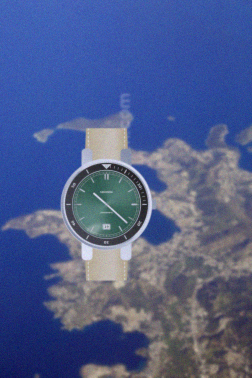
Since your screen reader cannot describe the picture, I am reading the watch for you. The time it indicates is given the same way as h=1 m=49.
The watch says h=10 m=22
